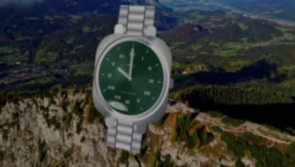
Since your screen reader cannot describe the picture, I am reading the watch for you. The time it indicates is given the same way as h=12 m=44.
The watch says h=10 m=0
